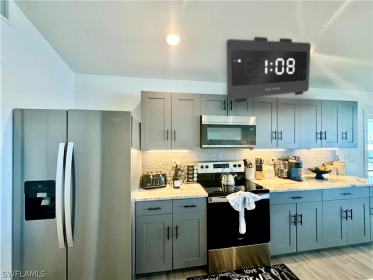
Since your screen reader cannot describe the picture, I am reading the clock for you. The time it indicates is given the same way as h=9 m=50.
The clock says h=1 m=8
